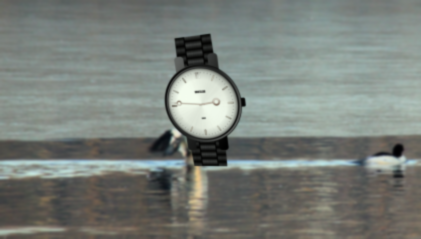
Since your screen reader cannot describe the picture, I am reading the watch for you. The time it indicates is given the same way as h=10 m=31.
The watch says h=2 m=46
